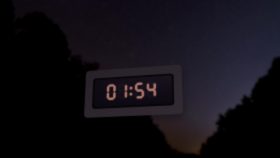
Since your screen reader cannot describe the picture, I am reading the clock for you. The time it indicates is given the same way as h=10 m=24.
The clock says h=1 m=54
